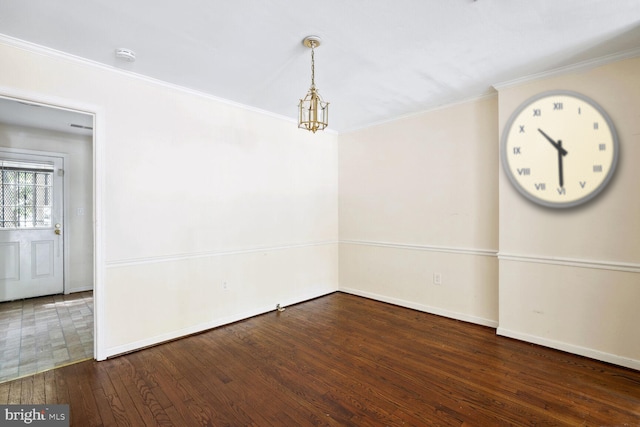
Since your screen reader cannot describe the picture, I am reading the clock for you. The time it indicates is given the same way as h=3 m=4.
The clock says h=10 m=30
